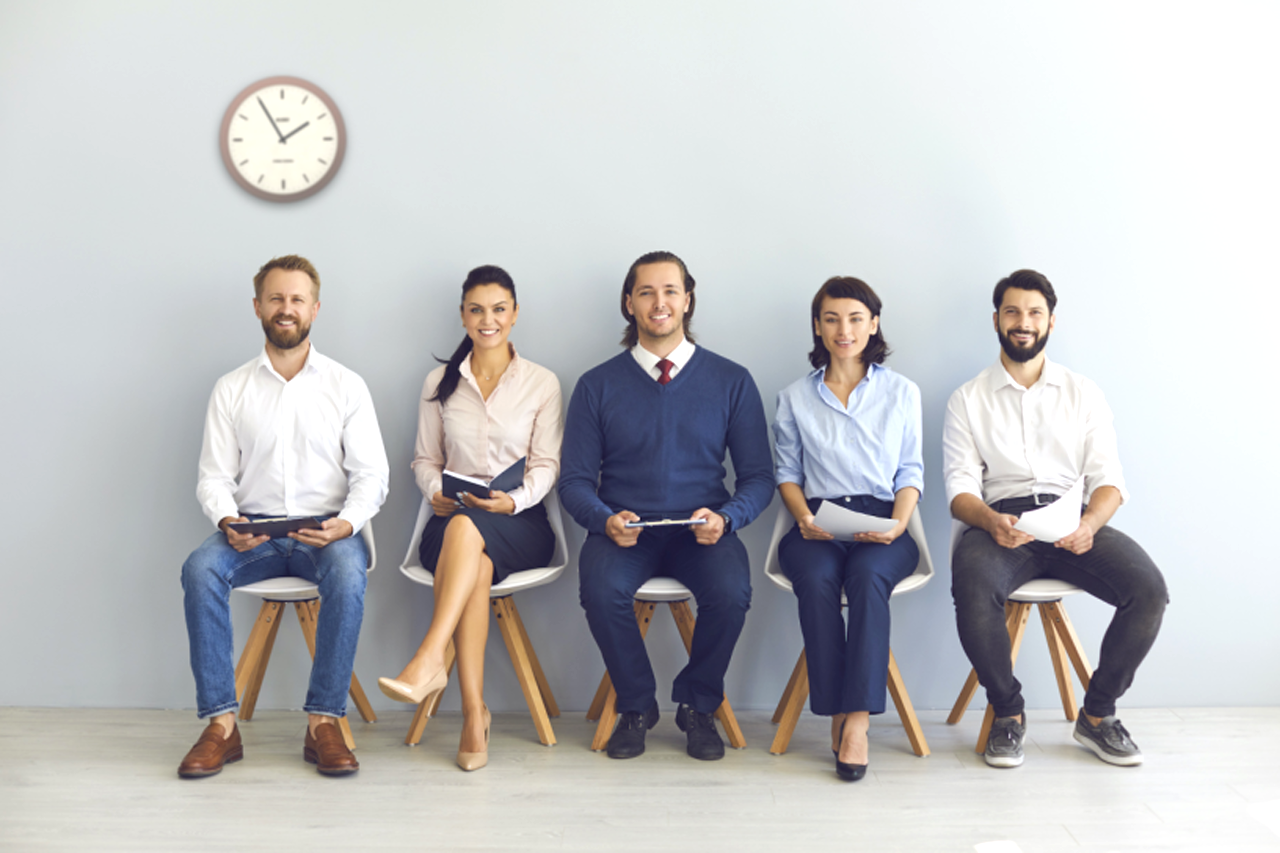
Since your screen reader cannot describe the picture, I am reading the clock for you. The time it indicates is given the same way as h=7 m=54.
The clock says h=1 m=55
